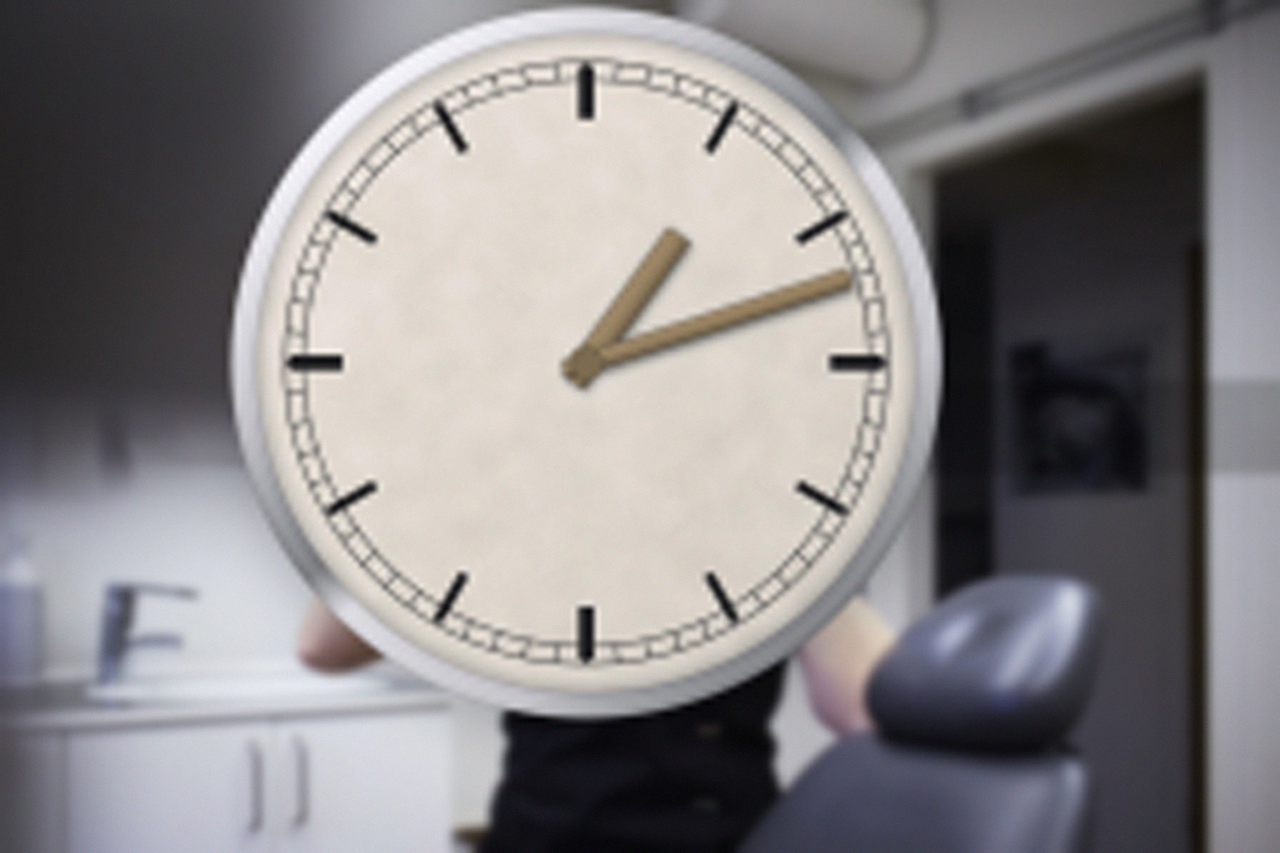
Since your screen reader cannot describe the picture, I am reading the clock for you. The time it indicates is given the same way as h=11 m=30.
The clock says h=1 m=12
